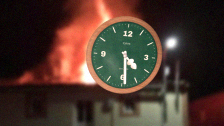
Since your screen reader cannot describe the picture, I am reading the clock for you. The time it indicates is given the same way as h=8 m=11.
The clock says h=4 m=29
